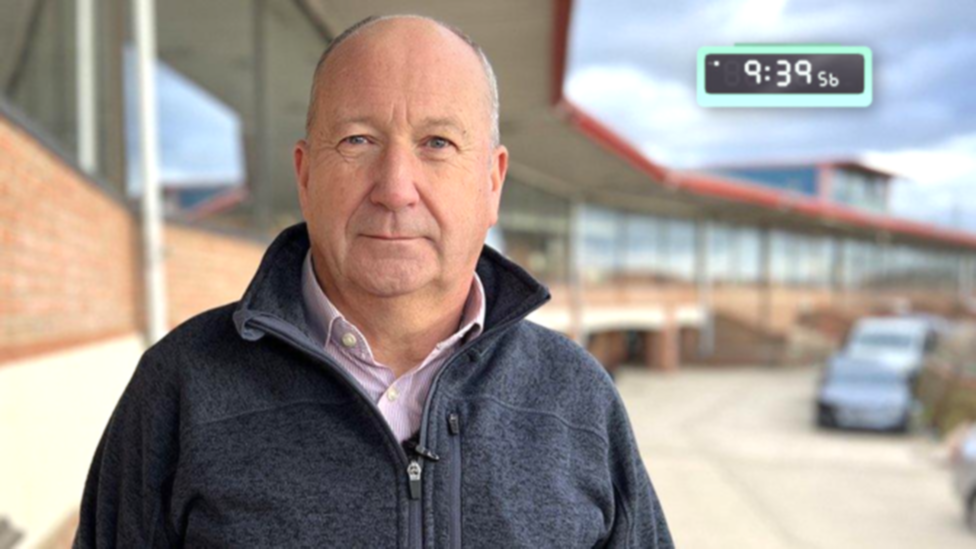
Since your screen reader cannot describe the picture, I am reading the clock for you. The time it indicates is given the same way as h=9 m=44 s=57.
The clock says h=9 m=39 s=56
